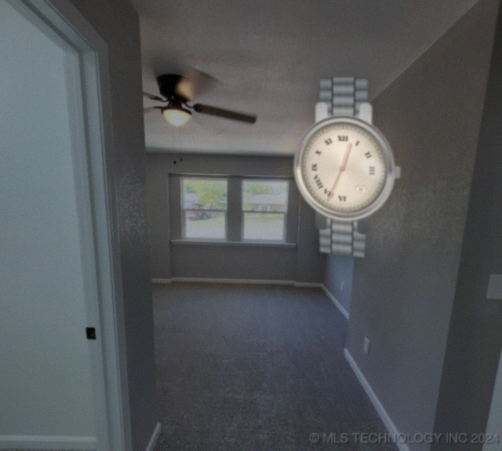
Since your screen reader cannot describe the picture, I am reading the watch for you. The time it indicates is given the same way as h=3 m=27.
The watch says h=12 m=34
